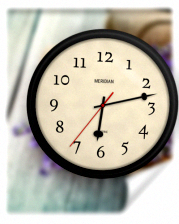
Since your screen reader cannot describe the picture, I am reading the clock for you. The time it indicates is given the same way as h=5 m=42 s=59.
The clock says h=6 m=12 s=36
